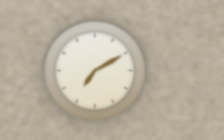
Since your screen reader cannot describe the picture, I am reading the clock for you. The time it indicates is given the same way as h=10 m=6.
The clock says h=7 m=10
